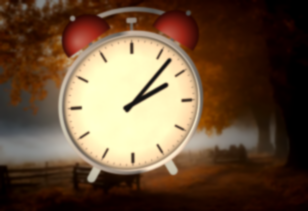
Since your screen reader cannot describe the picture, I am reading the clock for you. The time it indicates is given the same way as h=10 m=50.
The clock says h=2 m=7
